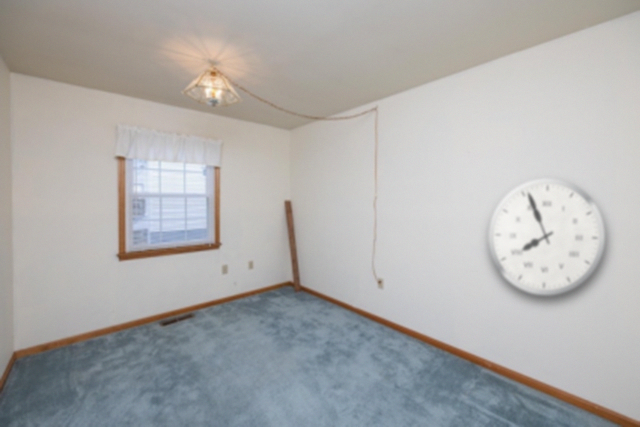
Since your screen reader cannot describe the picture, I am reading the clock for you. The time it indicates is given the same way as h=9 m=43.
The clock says h=7 m=56
